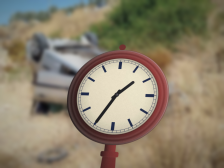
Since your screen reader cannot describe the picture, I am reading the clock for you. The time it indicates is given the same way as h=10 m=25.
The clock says h=1 m=35
